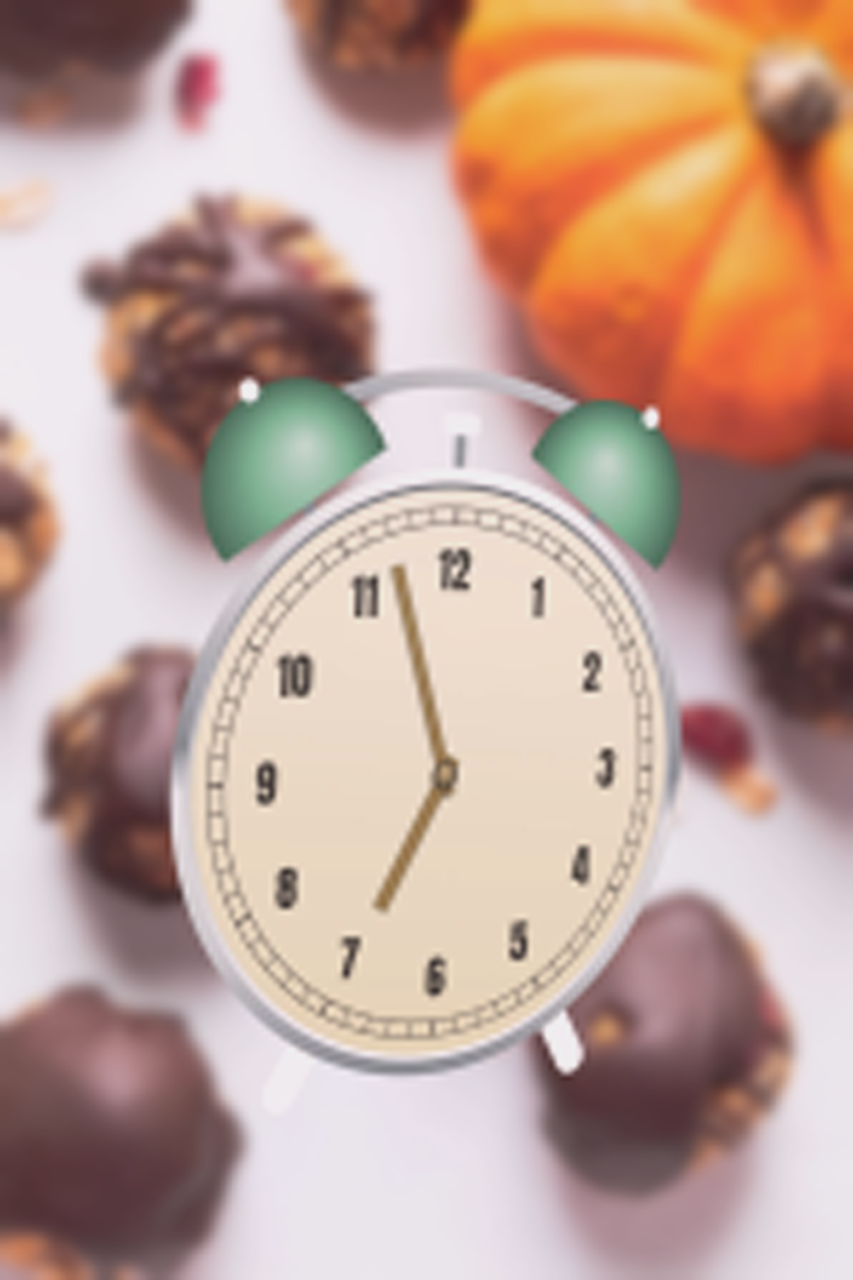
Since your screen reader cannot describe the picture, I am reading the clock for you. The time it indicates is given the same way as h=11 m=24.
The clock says h=6 m=57
